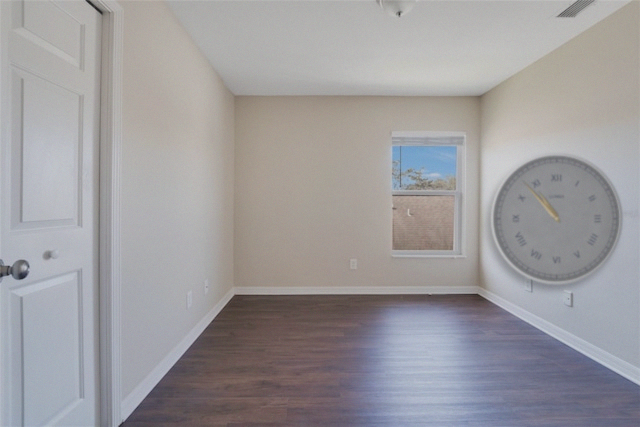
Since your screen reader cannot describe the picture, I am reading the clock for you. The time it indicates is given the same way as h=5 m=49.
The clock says h=10 m=53
